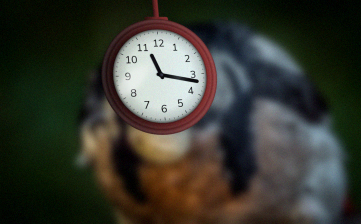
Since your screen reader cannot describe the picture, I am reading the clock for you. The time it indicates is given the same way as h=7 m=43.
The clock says h=11 m=17
